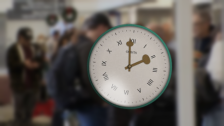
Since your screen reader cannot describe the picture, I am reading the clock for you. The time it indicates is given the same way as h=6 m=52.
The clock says h=1 m=59
